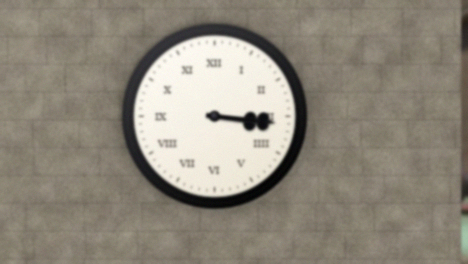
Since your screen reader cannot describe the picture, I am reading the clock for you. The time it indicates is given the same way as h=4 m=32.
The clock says h=3 m=16
